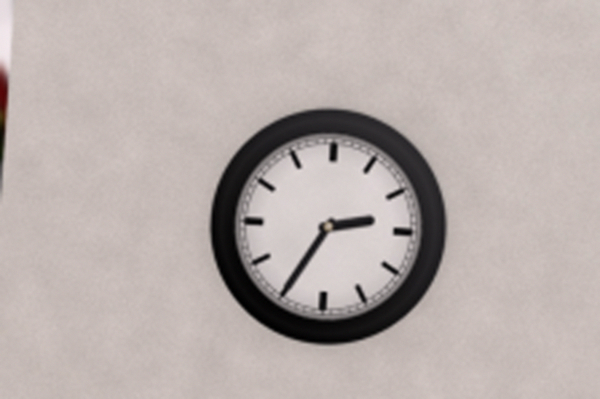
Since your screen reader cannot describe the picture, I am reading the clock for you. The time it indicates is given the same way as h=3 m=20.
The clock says h=2 m=35
